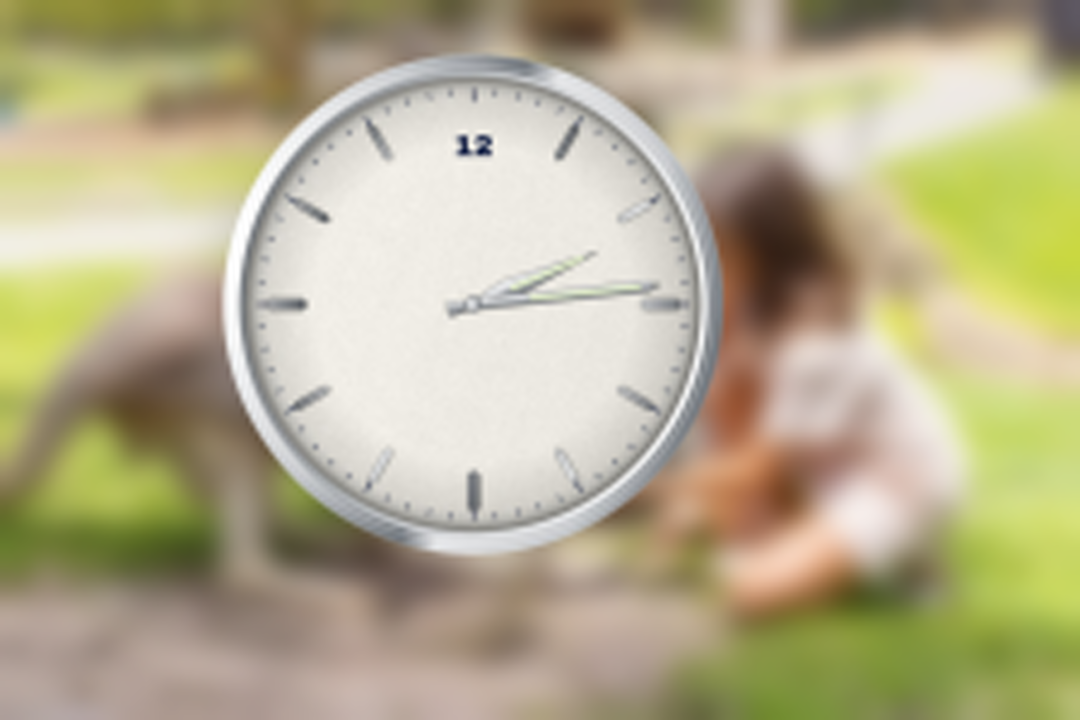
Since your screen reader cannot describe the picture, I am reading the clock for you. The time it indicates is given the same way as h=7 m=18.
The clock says h=2 m=14
